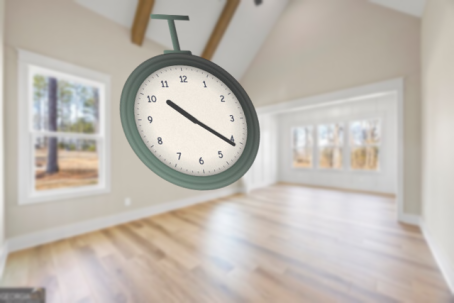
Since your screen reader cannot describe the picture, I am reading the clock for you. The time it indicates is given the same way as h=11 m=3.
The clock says h=10 m=21
